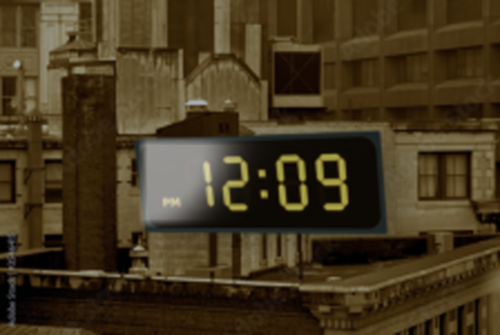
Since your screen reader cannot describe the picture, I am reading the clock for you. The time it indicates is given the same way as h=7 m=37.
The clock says h=12 m=9
